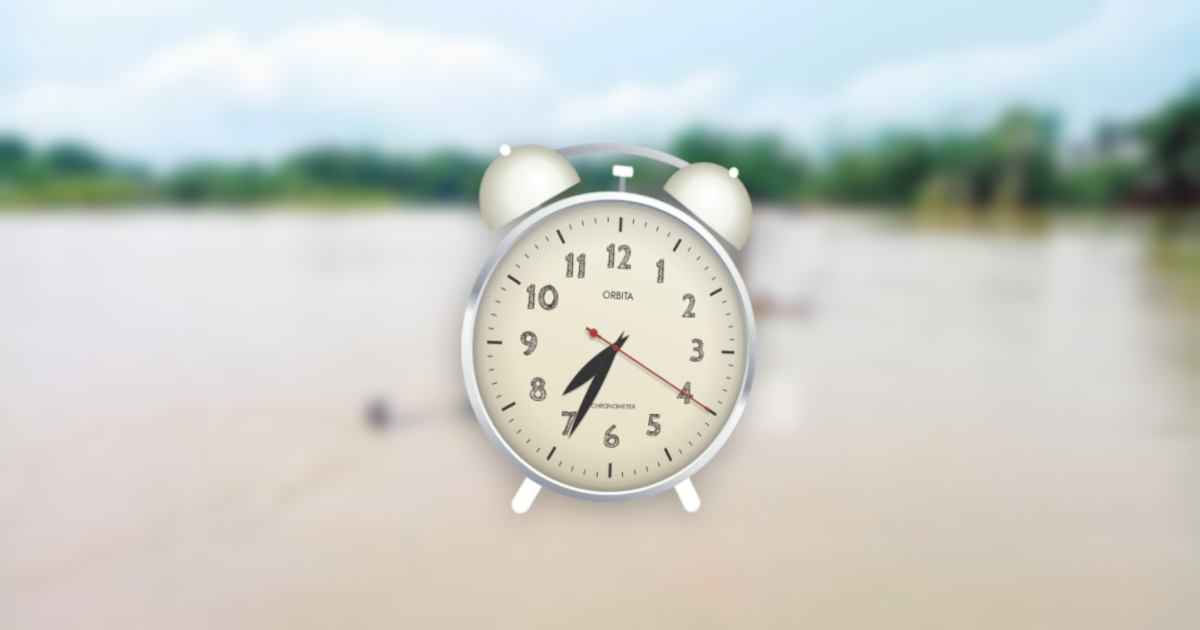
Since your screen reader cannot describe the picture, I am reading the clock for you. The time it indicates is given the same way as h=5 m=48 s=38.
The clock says h=7 m=34 s=20
